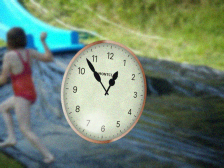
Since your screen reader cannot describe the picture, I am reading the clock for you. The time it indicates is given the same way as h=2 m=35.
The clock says h=12 m=53
